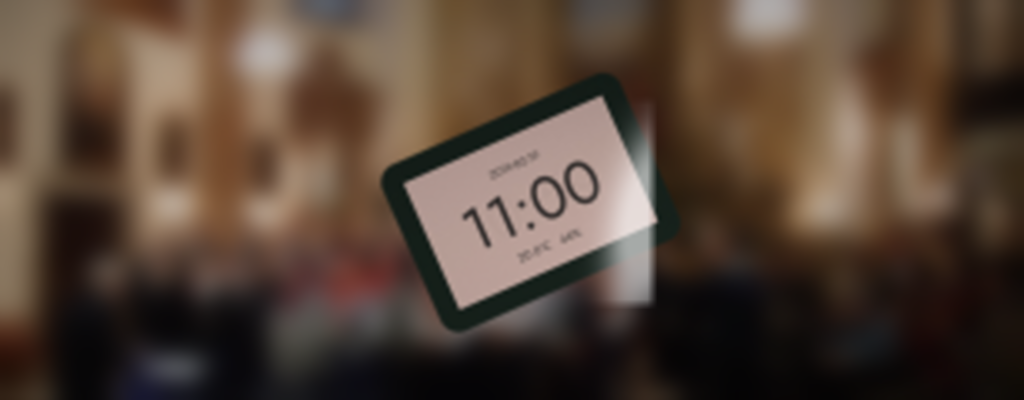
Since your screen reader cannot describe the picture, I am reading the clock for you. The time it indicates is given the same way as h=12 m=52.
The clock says h=11 m=0
